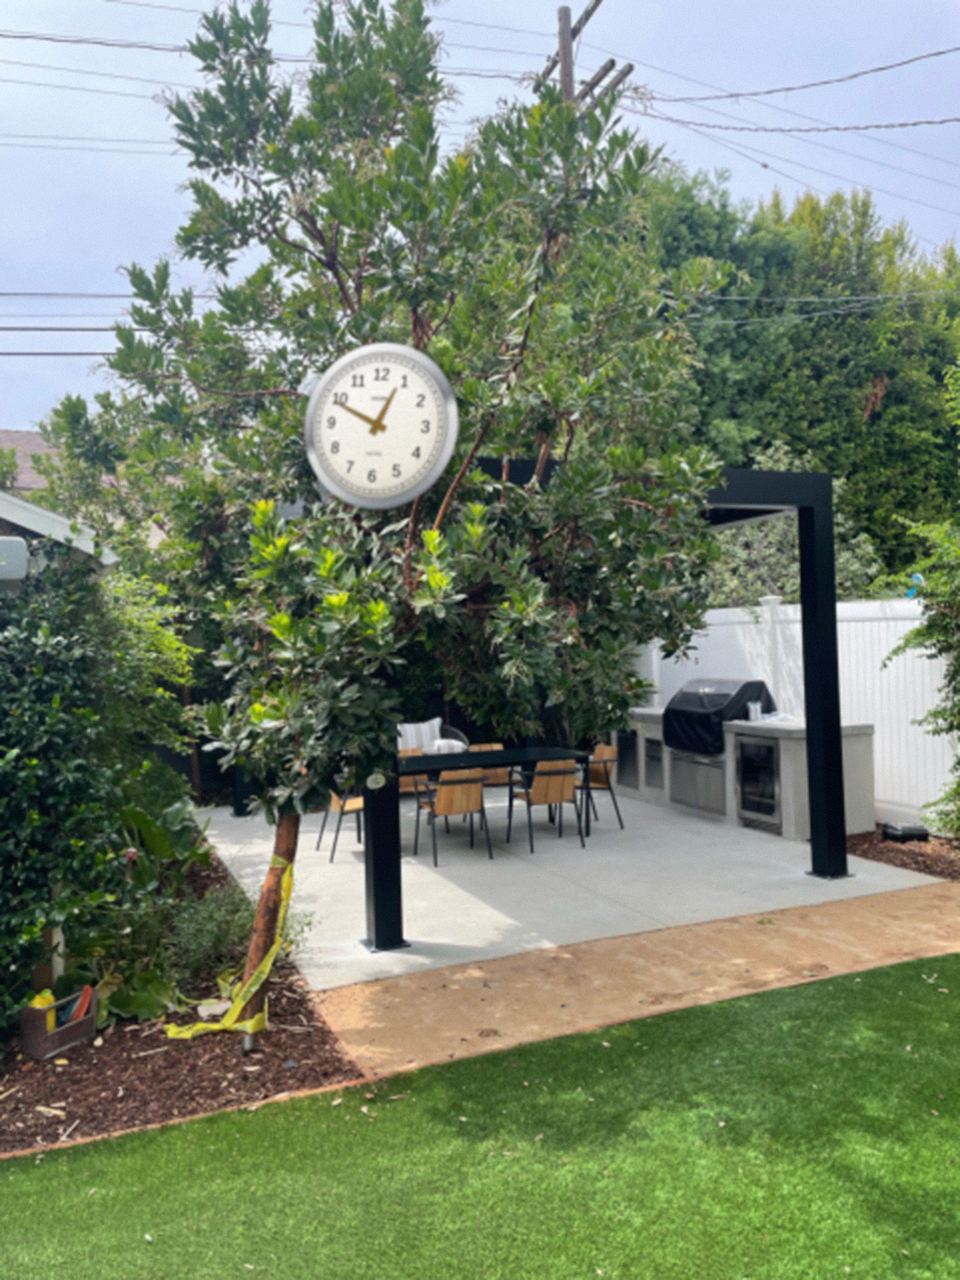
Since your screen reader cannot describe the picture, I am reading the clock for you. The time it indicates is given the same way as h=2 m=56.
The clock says h=12 m=49
